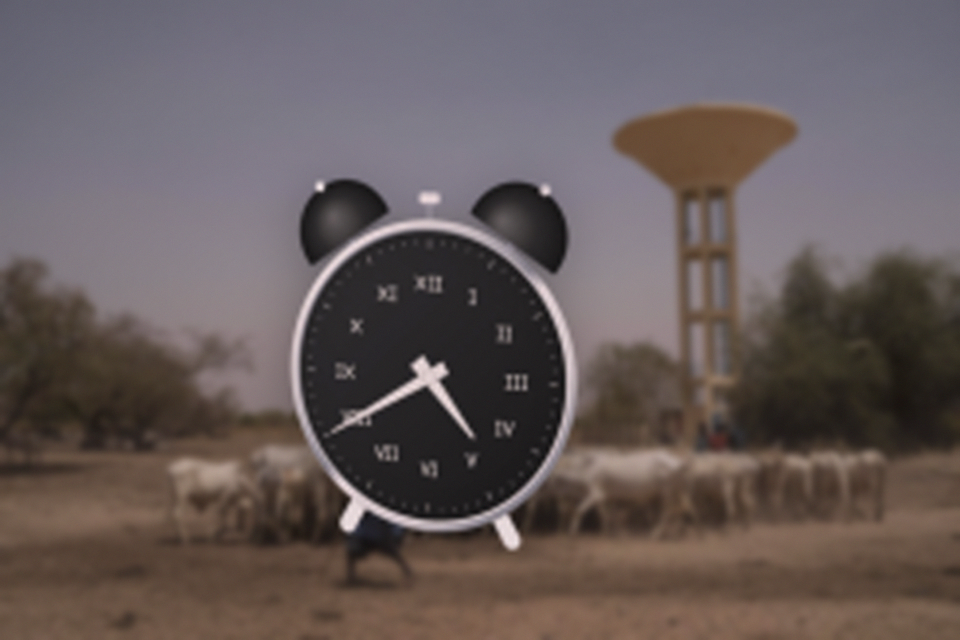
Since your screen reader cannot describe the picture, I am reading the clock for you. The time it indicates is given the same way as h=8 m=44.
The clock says h=4 m=40
